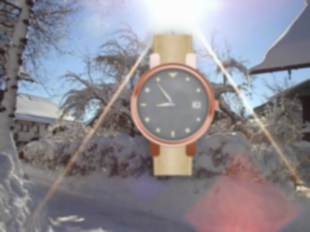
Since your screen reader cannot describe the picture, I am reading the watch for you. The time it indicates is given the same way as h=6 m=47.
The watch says h=8 m=54
